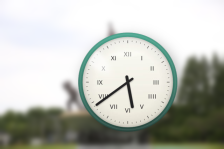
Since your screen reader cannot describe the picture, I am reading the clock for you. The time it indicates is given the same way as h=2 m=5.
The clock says h=5 m=39
